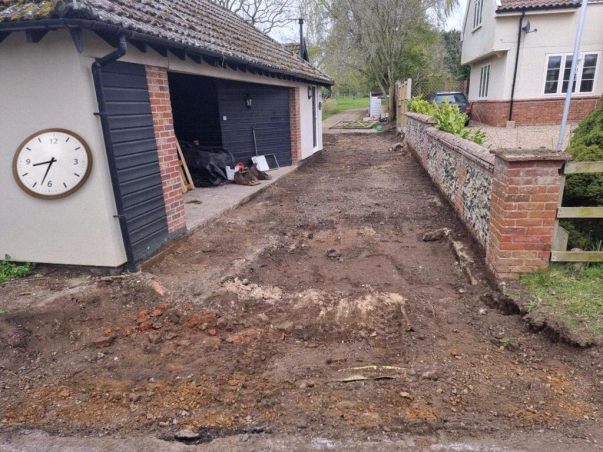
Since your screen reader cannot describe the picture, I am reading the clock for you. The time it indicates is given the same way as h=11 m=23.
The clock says h=8 m=33
